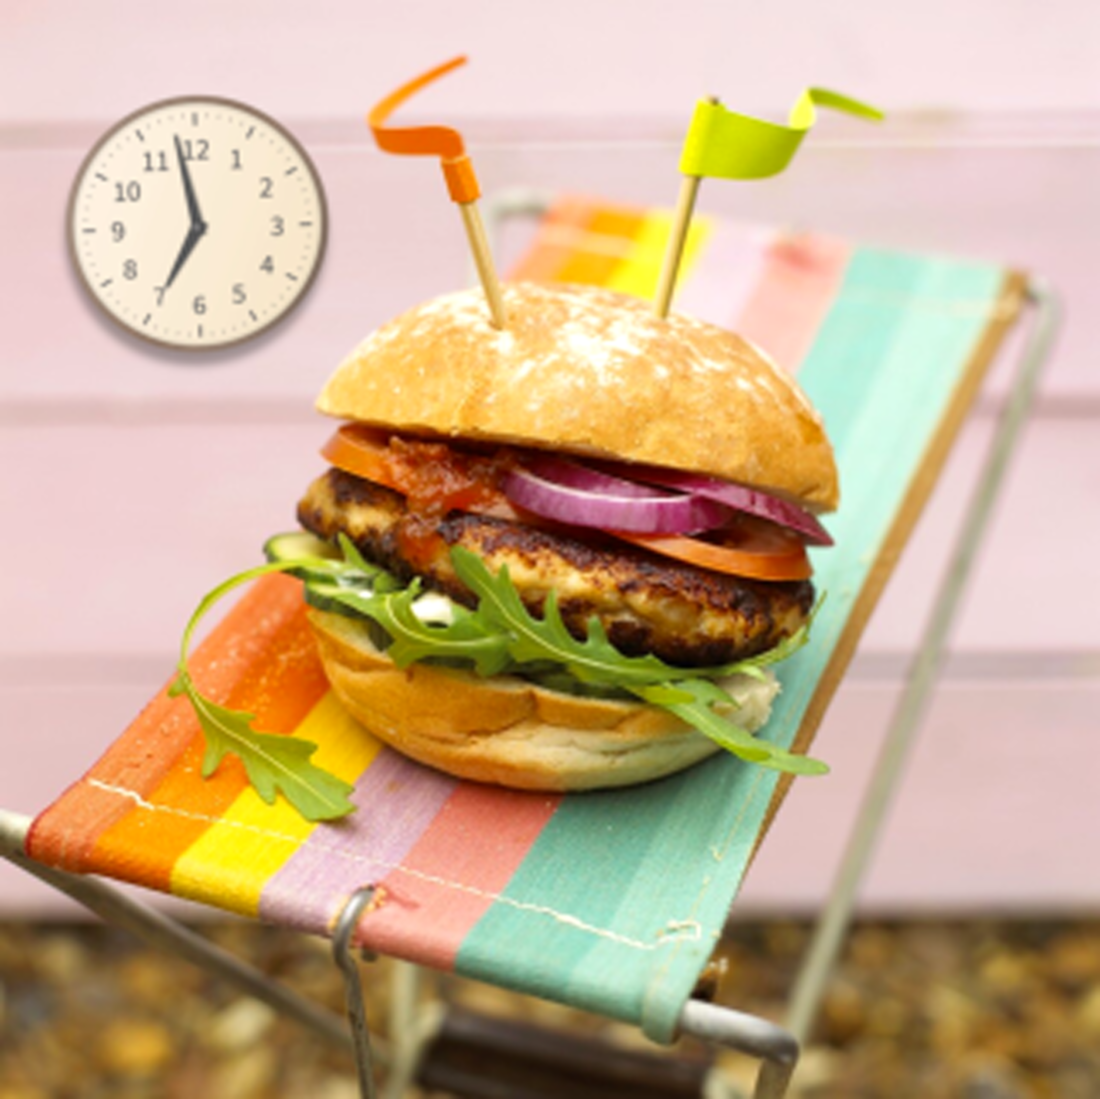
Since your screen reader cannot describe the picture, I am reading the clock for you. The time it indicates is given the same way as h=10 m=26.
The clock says h=6 m=58
